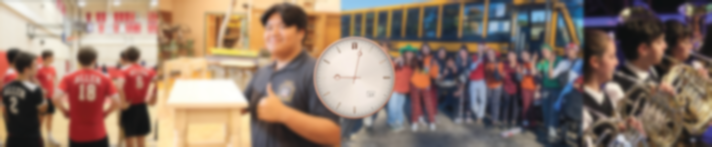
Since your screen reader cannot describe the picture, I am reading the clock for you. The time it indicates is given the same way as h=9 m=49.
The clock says h=9 m=2
